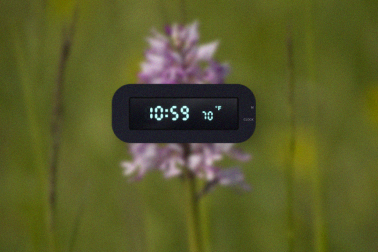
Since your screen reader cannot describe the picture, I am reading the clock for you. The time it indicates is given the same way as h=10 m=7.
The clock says h=10 m=59
